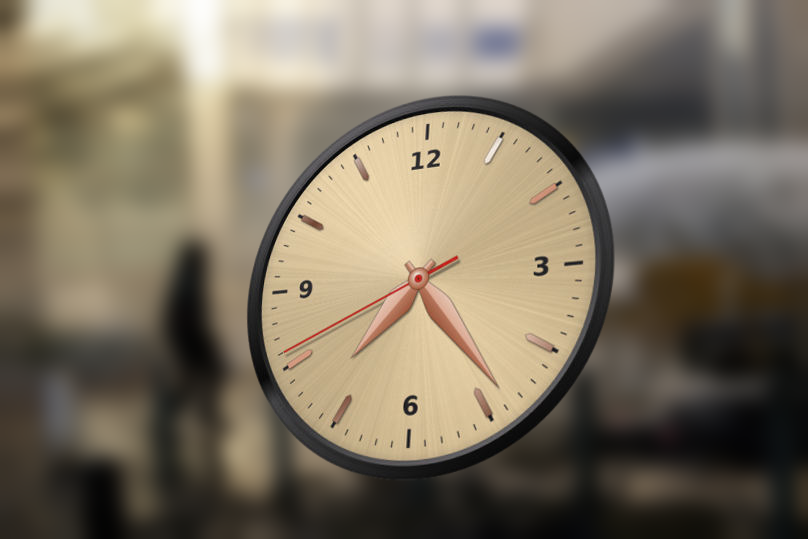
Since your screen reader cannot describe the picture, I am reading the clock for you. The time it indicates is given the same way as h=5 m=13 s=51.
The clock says h=7 m=23 s=41
